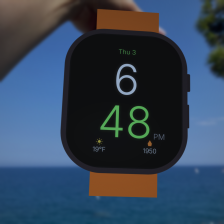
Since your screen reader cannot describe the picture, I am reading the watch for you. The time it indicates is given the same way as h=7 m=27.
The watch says h=6 m=48
